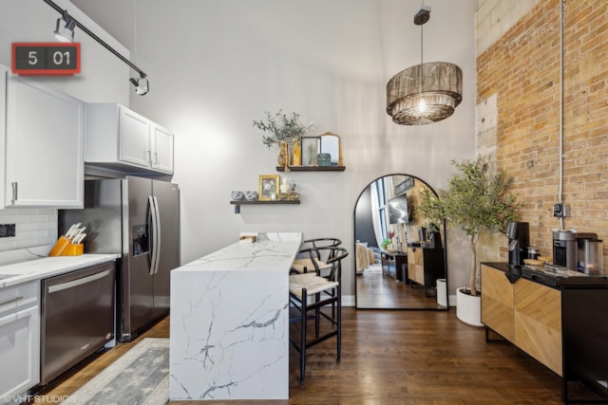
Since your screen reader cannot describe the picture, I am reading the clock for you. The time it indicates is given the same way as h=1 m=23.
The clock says h=5 m=1
